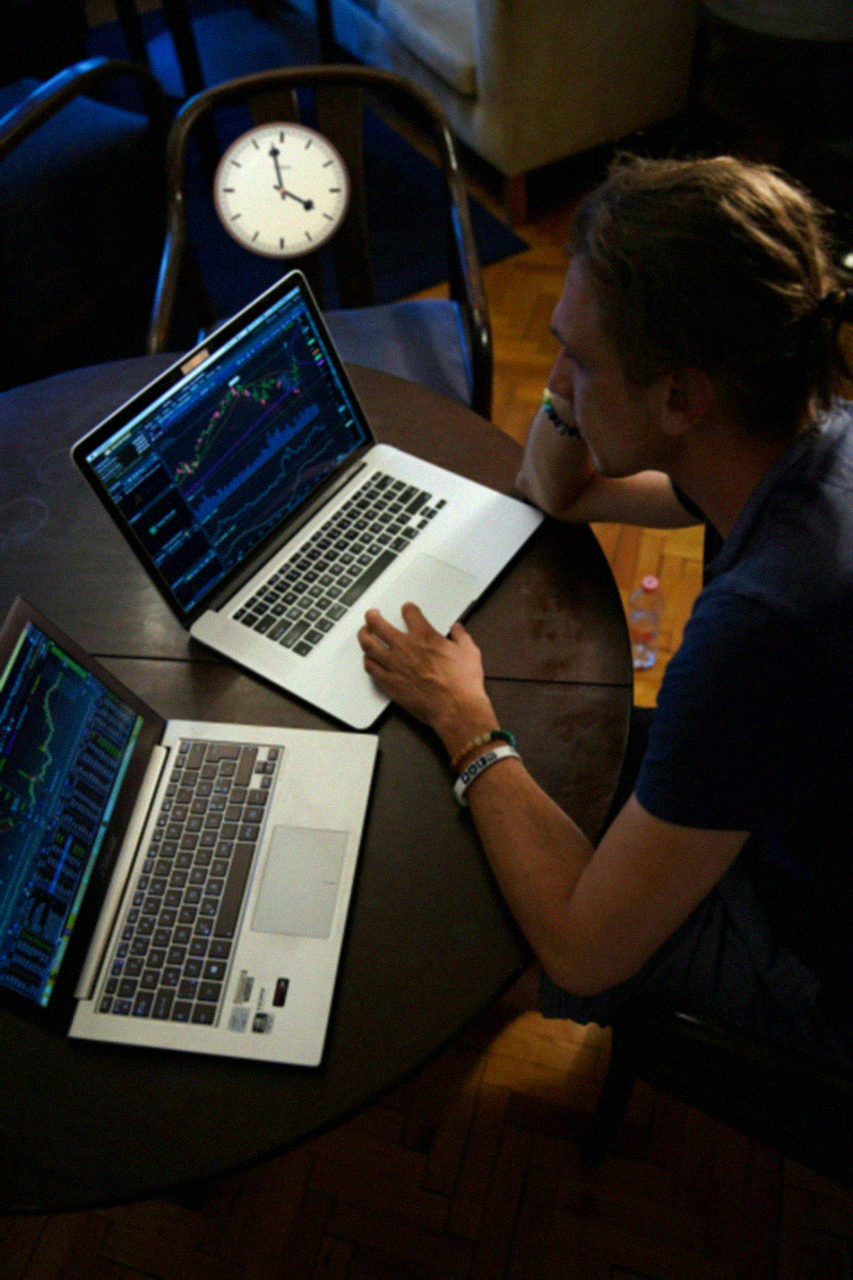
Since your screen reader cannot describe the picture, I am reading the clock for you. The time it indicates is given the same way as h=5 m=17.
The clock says h=3 m=58
